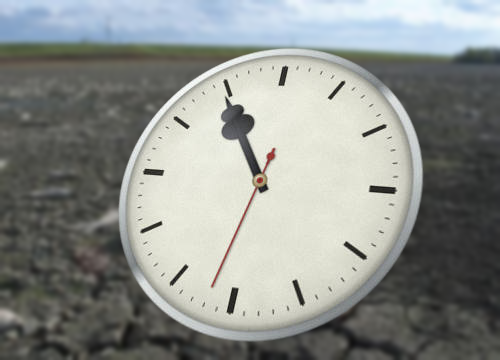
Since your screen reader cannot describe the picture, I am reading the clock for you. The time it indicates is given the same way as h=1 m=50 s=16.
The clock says h=10 m=54 s=32
